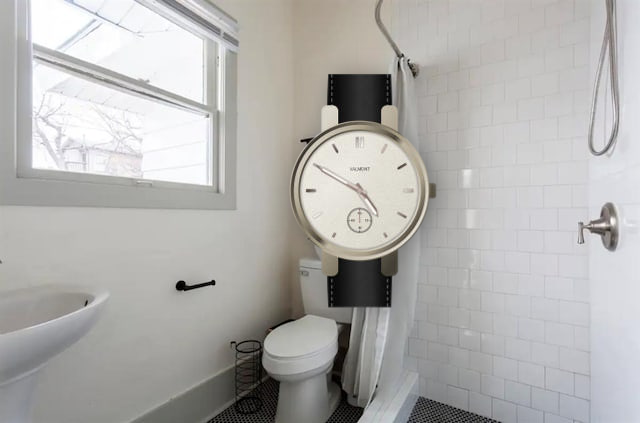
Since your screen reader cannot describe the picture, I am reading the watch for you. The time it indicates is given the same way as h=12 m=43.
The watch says h=4 m=50
